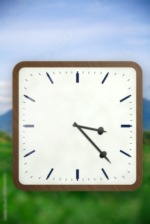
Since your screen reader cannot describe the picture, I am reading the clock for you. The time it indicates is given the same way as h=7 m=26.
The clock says h=3 m=23
